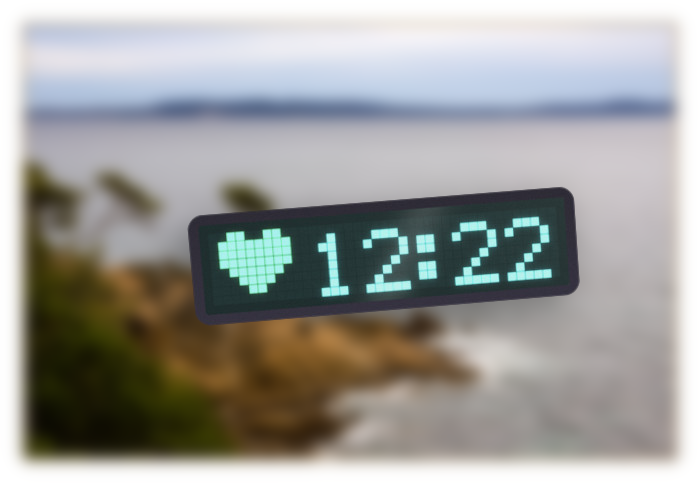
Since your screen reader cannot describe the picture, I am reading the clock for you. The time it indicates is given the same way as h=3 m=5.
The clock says h=12 m=22
